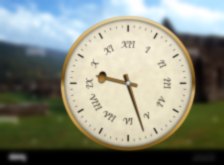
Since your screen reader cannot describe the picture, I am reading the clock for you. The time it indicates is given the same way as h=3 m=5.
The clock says h=9 m=27
